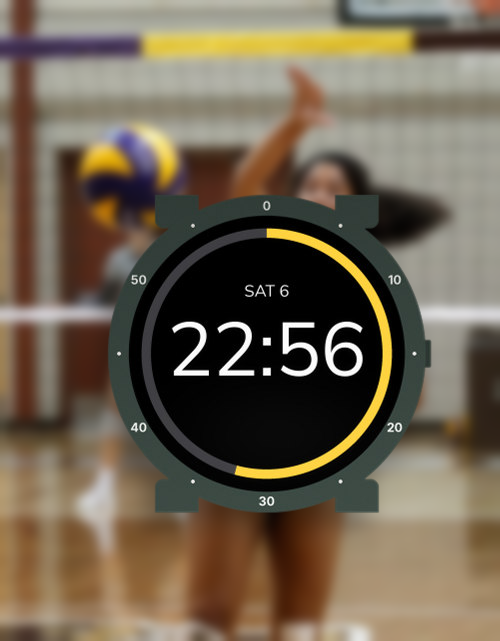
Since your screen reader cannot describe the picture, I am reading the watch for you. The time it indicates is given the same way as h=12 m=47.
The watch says h=22 m=56
